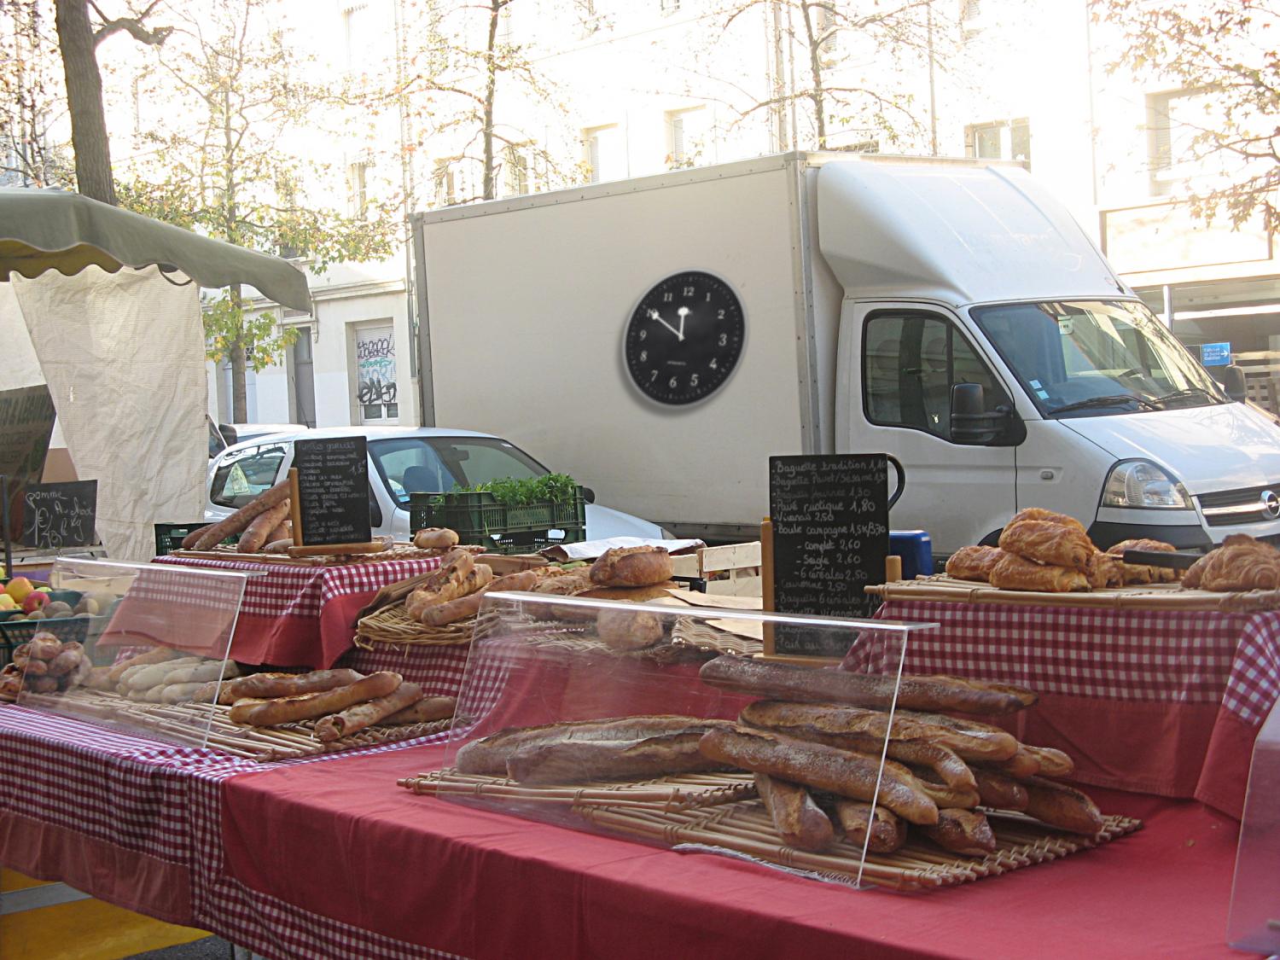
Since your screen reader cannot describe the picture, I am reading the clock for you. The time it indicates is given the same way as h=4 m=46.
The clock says h=11 m=50
